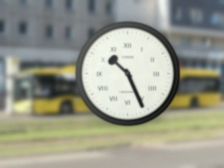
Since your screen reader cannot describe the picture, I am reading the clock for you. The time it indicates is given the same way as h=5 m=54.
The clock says h=10 m=26
